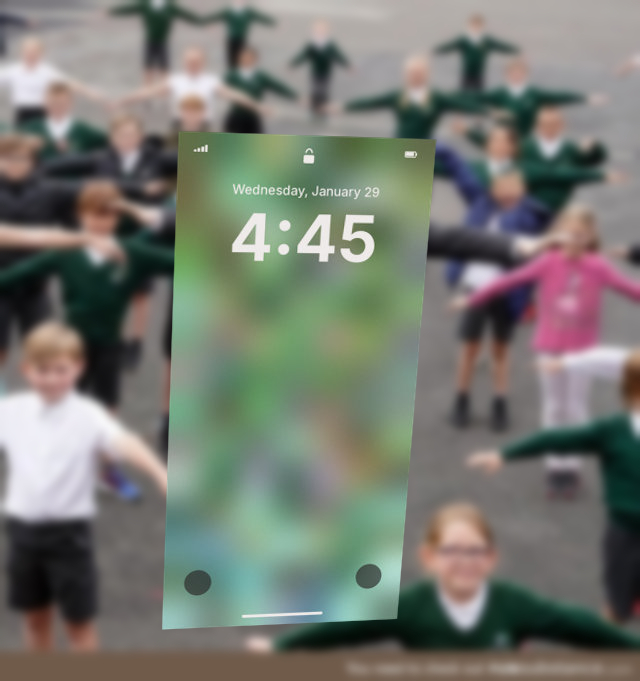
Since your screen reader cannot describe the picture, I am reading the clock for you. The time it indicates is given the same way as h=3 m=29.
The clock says h=4 m=45
